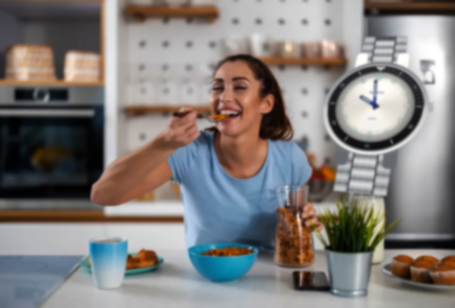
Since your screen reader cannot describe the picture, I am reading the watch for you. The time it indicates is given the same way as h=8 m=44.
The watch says h=9 m=59
